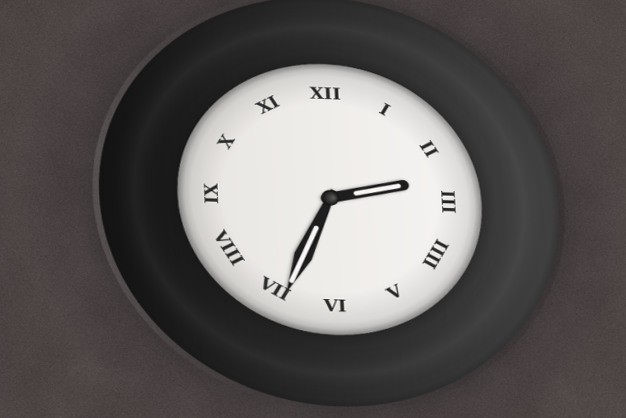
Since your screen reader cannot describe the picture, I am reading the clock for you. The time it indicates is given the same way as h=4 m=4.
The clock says h=2 m=34
